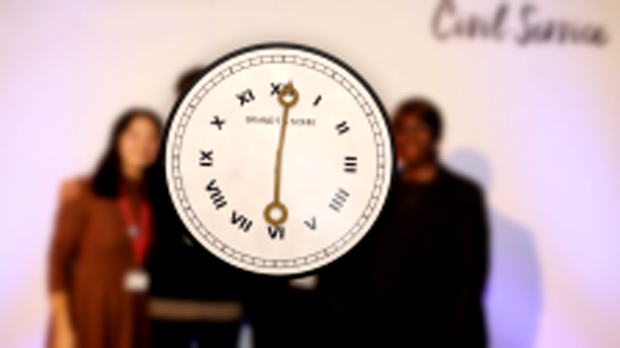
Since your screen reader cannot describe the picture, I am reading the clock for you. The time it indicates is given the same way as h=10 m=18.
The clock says h=6 m=1
